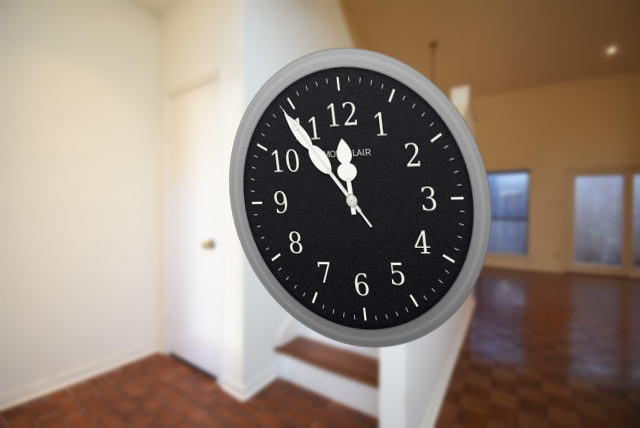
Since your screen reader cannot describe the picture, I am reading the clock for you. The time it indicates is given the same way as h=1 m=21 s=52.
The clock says h=11 m=53 s=54
